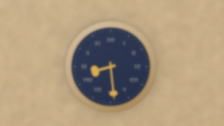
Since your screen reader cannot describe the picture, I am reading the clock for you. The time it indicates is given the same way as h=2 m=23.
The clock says h=8 m=29
